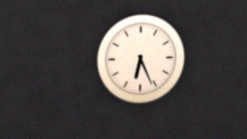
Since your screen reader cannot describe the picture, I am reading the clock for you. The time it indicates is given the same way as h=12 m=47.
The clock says h=6 m=26
